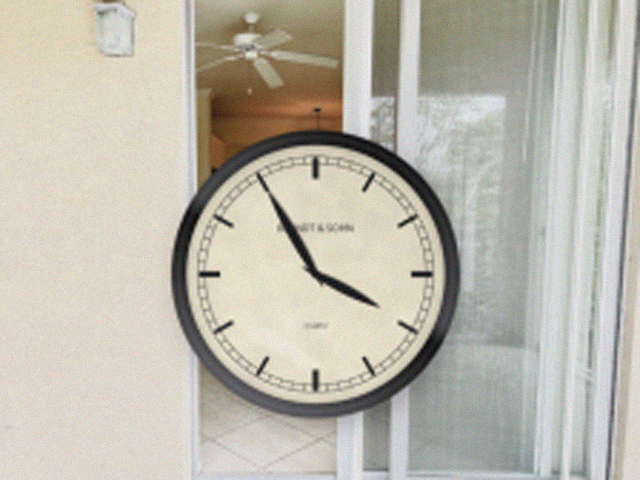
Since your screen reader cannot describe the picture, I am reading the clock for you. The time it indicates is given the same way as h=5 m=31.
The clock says h=3 m=55
